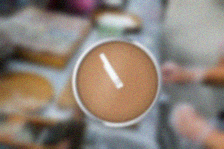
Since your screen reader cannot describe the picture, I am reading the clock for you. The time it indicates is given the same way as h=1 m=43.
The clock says h=10 m=55
